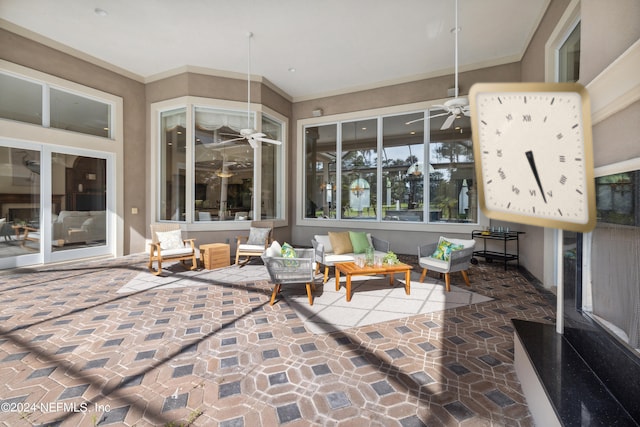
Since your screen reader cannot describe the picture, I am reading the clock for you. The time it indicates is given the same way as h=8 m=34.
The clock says h=5 m=27
